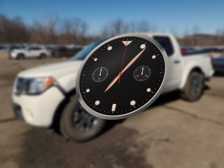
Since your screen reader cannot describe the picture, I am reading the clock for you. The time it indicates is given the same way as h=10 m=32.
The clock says h=7 m=6
